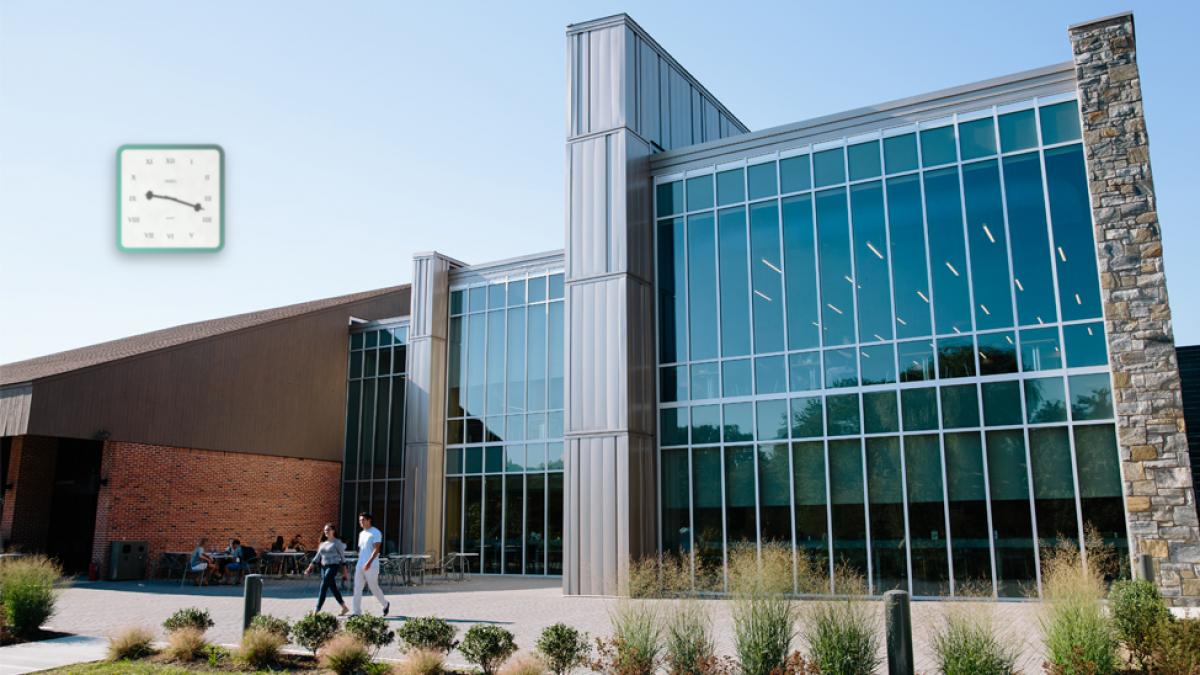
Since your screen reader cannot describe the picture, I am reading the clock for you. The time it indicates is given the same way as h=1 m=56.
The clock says h=9 m=18
